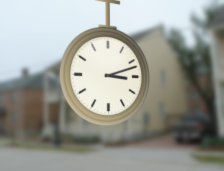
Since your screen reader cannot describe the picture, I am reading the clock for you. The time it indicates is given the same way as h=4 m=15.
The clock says h=3 m=12
